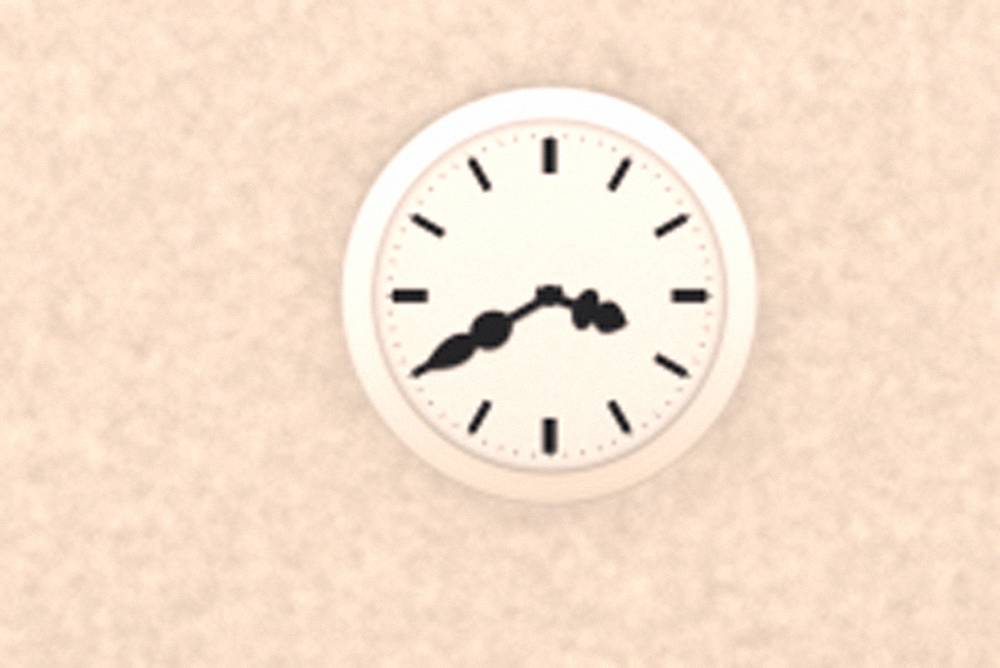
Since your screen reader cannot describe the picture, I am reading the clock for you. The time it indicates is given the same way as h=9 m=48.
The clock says h=3 m=40
